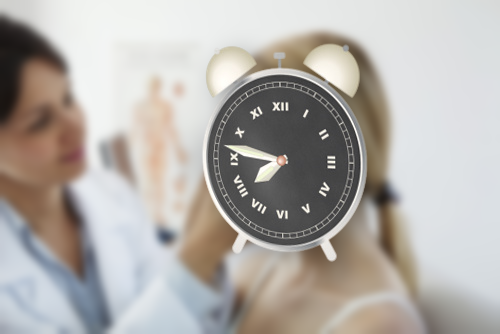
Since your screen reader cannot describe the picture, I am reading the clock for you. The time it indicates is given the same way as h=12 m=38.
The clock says h=7 m=47
